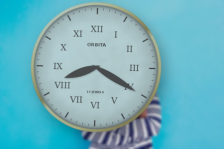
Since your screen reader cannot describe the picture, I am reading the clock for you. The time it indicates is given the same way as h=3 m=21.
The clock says h=8 m=20
